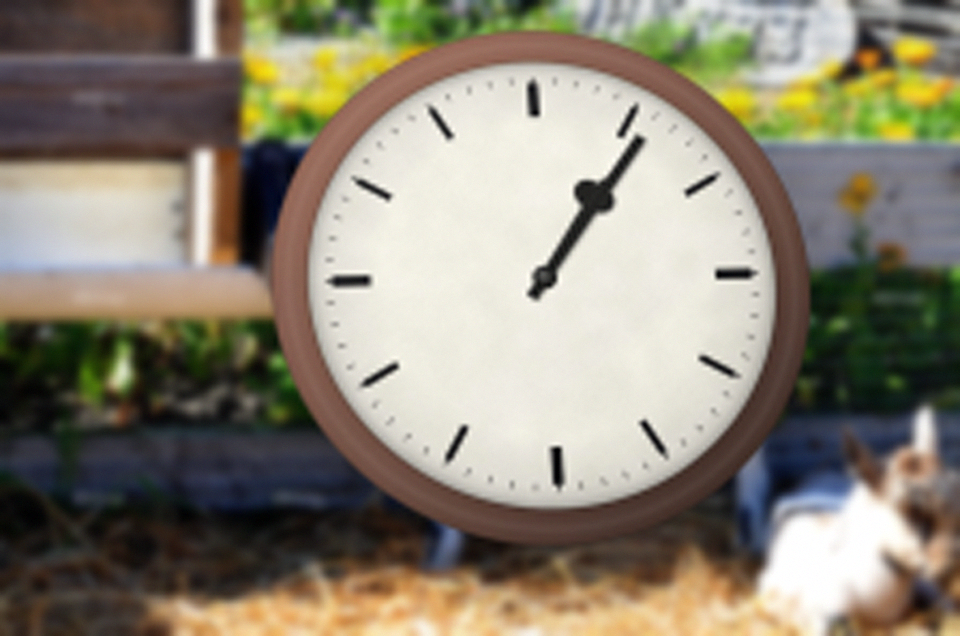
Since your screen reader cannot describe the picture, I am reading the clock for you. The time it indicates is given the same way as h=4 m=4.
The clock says h=1 m=6
